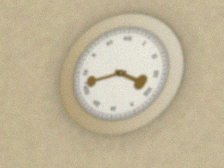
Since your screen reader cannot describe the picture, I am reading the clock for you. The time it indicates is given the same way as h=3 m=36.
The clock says h=3 m=42
